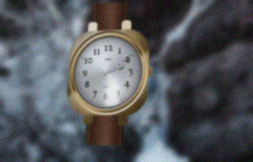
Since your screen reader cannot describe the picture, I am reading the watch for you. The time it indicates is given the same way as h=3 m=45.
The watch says h=2 m=9
